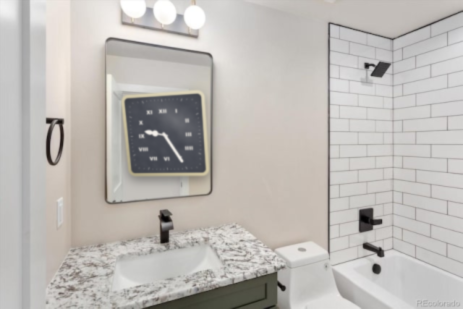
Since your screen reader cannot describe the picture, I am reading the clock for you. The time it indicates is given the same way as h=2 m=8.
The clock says h=9 m=25
